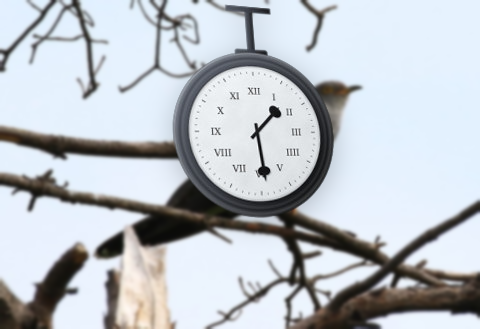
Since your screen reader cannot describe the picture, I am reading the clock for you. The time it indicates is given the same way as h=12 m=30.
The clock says h=1 m=29
